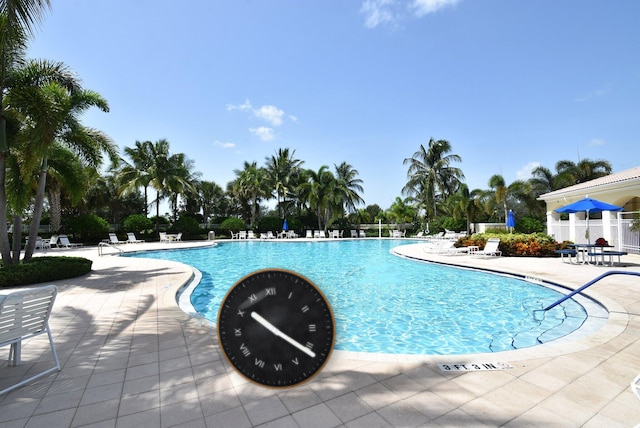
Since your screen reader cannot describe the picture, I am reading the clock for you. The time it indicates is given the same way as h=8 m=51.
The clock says h=10 m=21
